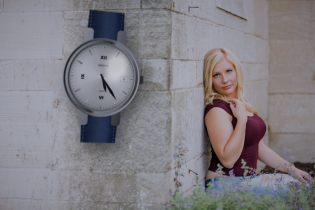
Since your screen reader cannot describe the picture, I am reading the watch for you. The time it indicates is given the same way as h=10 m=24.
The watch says h=5 m=24
